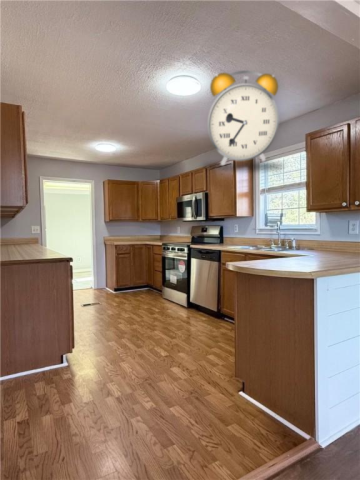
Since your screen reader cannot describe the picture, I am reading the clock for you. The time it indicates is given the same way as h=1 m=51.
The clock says h=9 m=36
